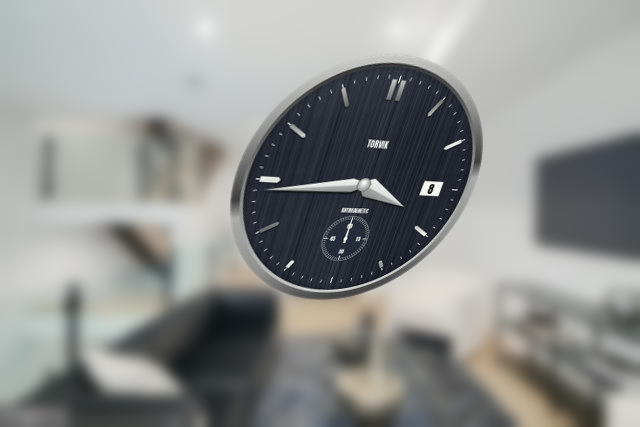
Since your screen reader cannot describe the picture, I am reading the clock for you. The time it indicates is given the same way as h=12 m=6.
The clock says h=3 m=44
